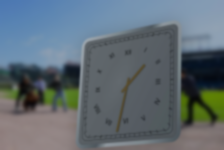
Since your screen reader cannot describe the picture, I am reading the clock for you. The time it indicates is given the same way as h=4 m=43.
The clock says h=1 m=32
